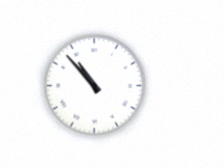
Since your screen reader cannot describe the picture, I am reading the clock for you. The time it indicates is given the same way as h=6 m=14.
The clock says h=10 m=53
